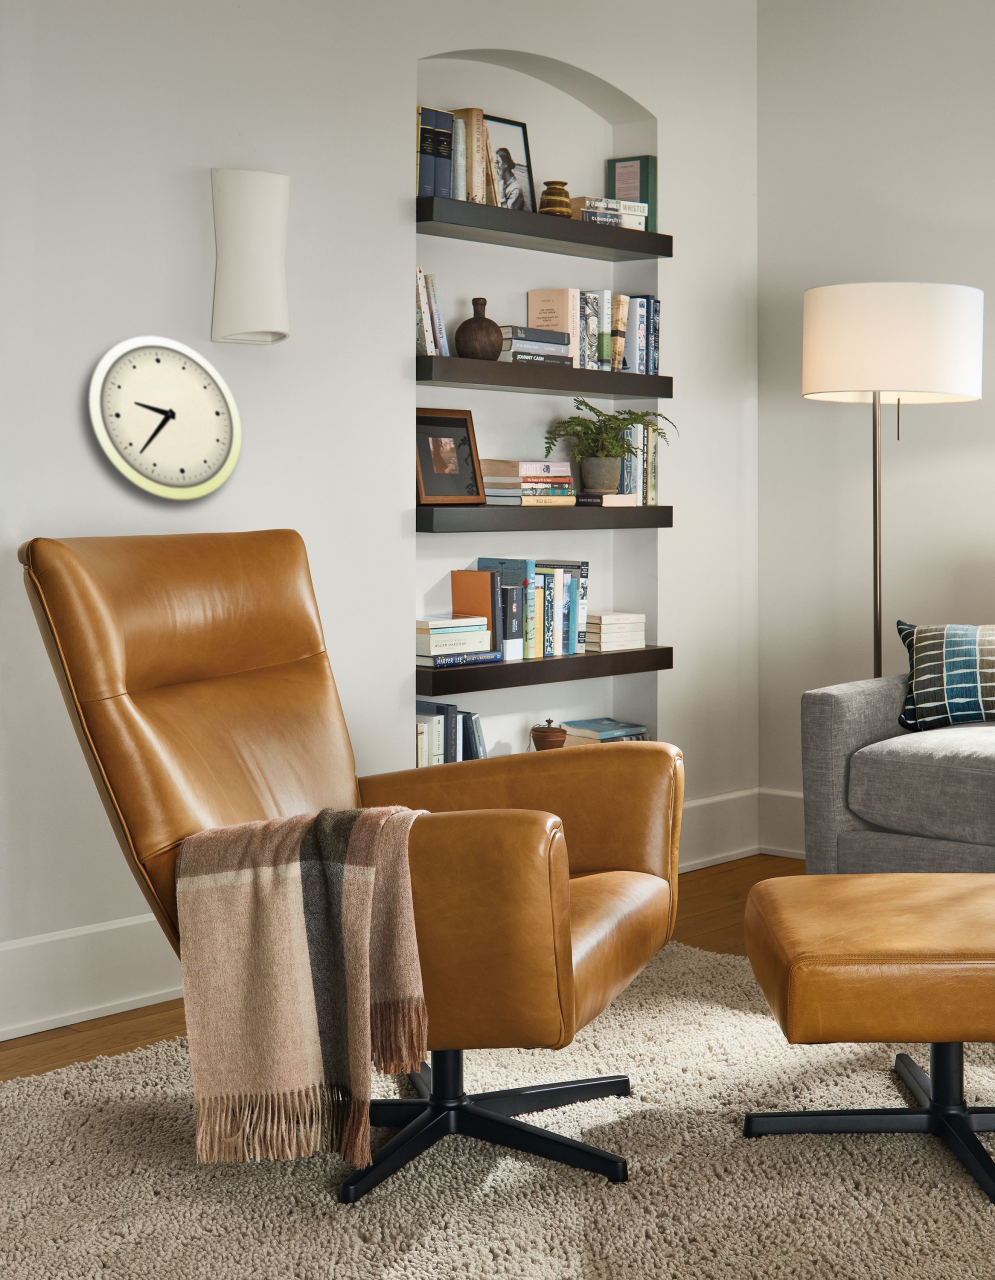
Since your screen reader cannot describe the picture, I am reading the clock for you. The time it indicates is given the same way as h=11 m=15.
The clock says h=9 m=38
